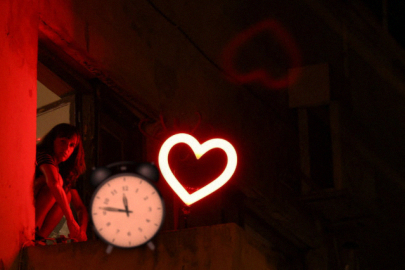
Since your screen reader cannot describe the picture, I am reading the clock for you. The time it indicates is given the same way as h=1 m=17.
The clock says h=11 m=47
